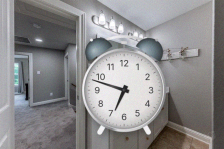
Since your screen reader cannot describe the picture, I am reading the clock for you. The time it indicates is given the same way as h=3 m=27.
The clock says h=6 m=48
